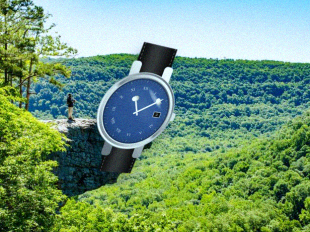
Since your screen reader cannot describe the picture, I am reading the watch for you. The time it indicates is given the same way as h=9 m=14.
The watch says h=11 m=9
